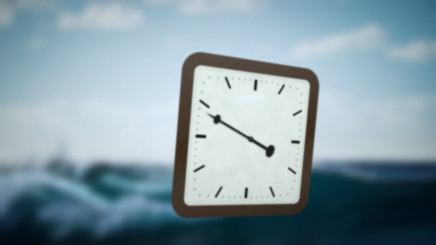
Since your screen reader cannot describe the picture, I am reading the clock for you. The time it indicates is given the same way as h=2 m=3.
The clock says h=3 m=49
